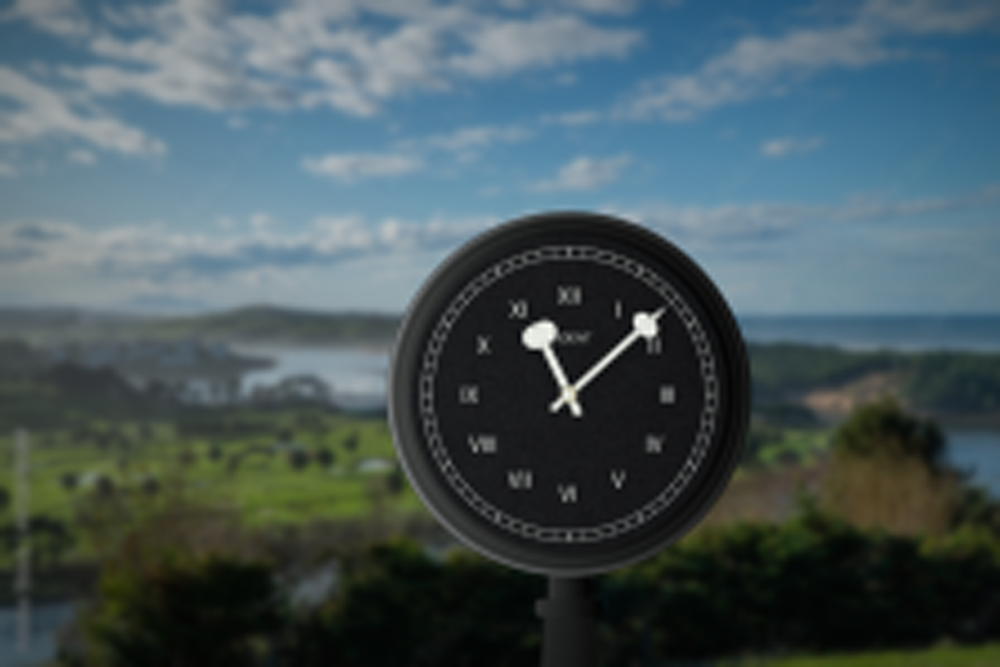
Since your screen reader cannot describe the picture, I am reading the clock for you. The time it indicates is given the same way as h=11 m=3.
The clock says h=11 m=8
